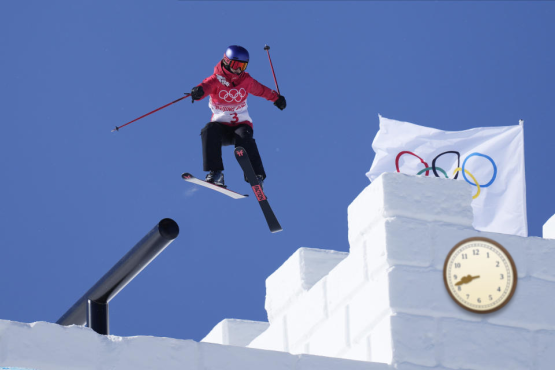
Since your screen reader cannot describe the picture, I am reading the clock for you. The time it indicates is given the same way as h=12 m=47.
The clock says h=8 m=42
